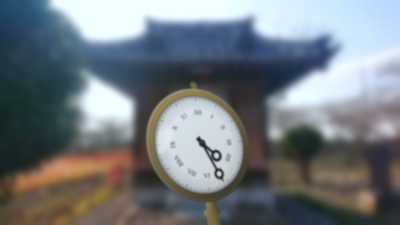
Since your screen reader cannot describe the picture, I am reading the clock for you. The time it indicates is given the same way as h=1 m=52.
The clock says h=4 m=26
